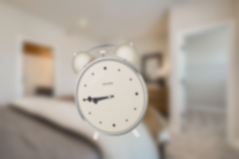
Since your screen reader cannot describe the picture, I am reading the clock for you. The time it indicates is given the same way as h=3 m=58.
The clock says h=8 m=45
